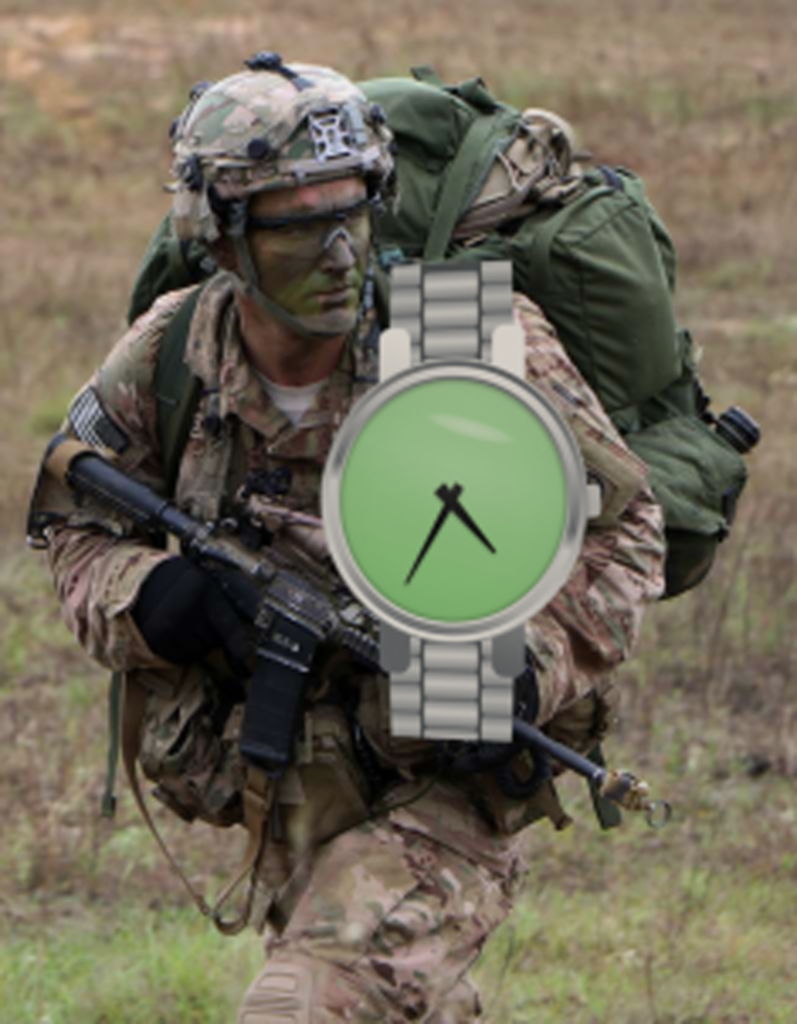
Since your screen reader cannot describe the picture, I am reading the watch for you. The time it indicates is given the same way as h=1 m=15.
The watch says h=4 m=35
